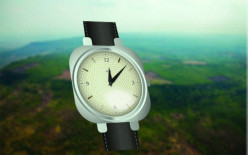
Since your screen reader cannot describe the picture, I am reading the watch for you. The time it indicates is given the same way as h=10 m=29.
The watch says h=12 m=8
